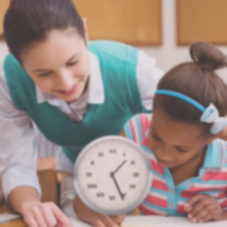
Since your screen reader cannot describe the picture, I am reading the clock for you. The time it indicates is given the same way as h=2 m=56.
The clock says h=1 m=26
